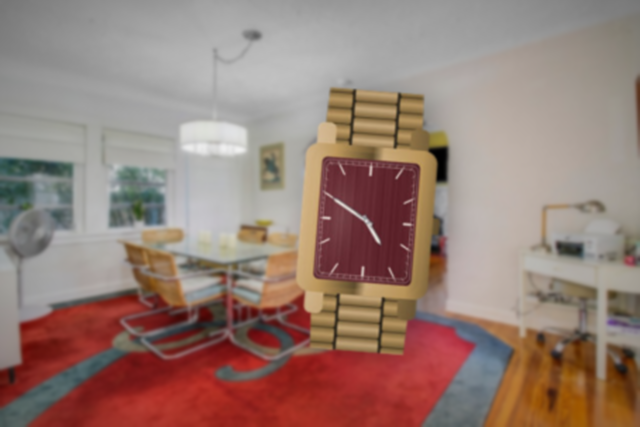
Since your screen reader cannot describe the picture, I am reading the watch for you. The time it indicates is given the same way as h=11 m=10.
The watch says h=4 m=50
